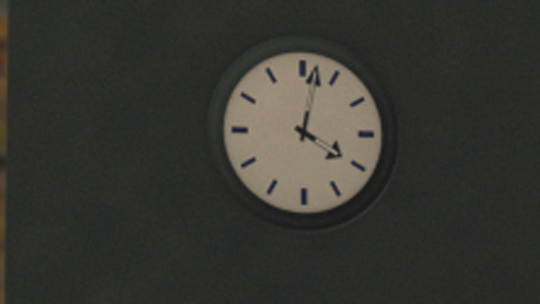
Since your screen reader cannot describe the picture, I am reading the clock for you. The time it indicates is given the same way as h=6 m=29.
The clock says h=4 m=2
